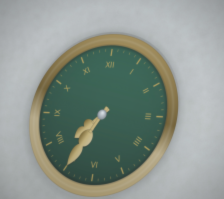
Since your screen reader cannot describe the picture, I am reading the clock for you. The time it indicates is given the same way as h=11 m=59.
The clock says h=7 m=35
